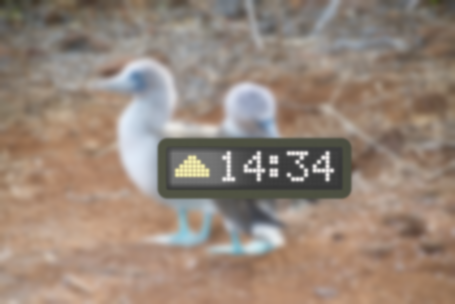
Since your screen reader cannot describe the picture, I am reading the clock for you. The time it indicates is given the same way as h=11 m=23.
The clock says h=14 m=34
